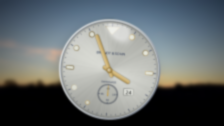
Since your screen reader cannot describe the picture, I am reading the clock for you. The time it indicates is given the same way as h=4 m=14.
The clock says h=3 m=56
